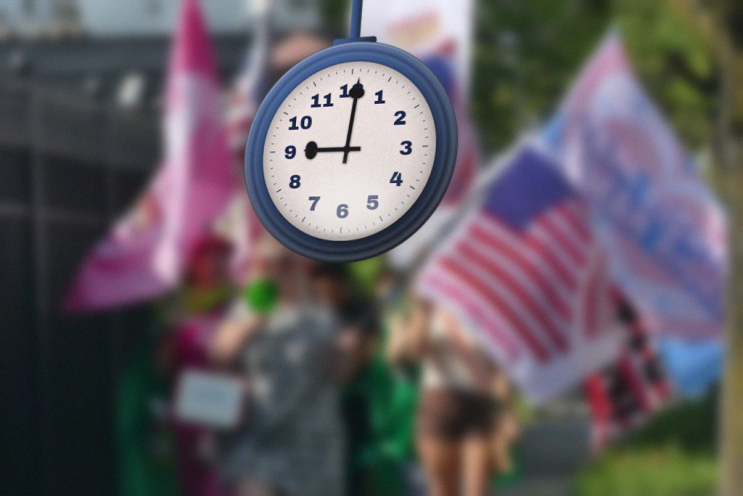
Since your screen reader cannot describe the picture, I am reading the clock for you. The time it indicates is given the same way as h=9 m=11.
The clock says h=9 m=1
